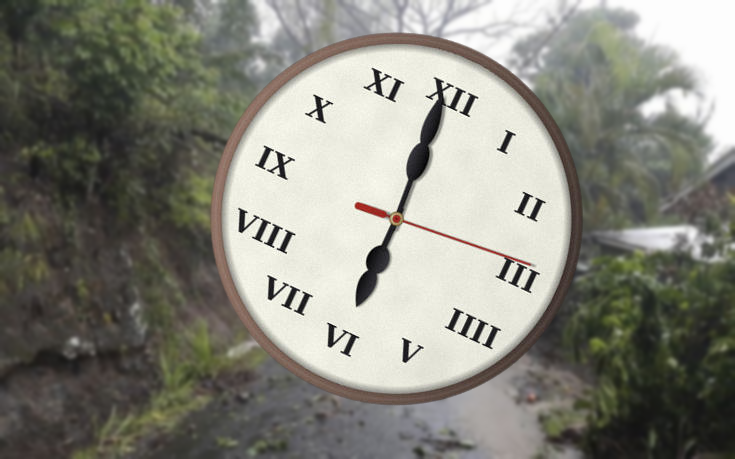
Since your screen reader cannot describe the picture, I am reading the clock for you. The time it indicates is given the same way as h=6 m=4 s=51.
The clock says h=5 m=59 s=14
